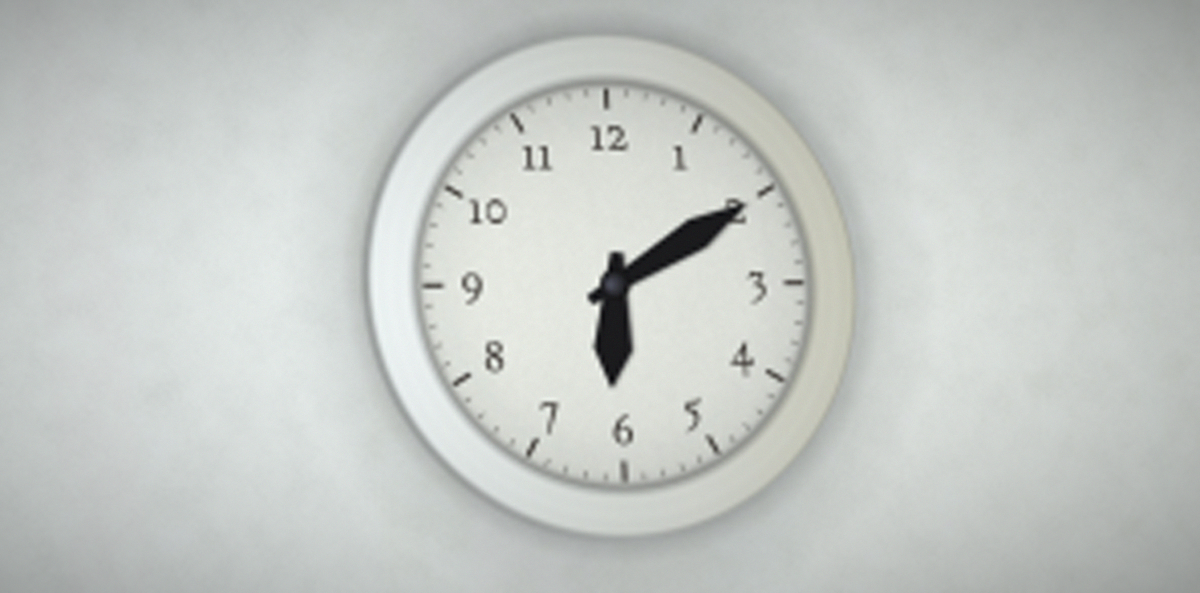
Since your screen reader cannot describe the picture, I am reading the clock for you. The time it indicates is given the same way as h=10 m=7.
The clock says h=6 m=10
